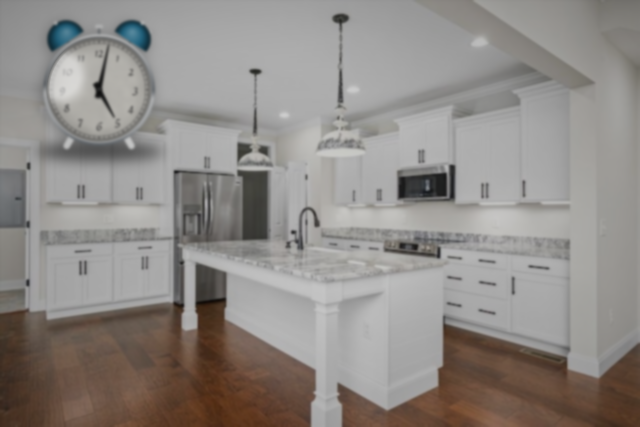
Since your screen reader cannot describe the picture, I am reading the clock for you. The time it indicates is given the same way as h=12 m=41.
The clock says h=5 m=2
